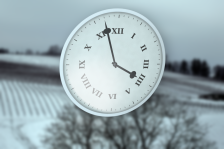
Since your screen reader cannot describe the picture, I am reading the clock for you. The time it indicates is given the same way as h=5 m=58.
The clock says h=3 m=57
